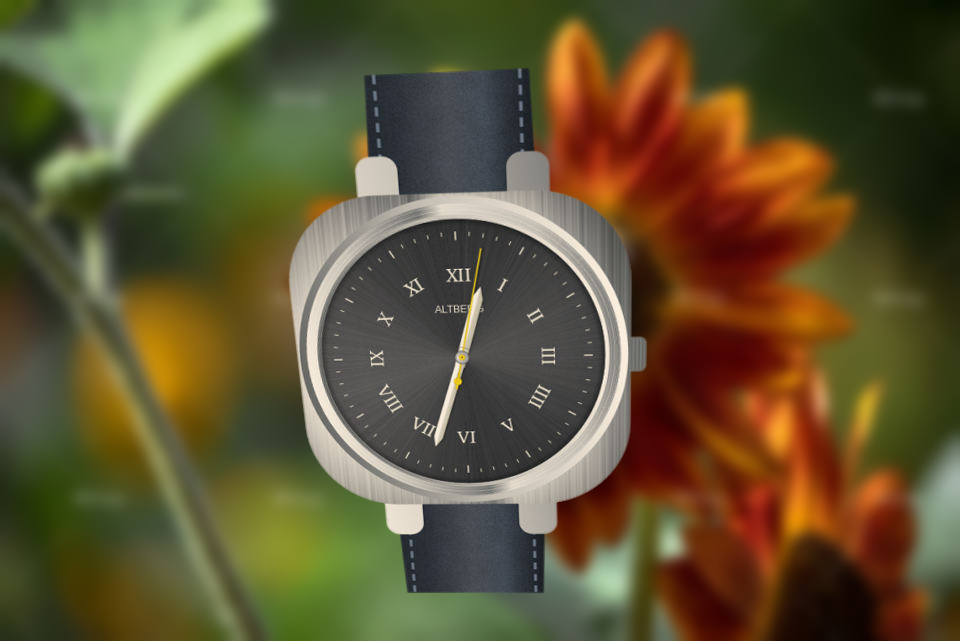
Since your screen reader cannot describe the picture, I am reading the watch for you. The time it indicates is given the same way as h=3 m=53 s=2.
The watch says h=12 m=33 s=2
